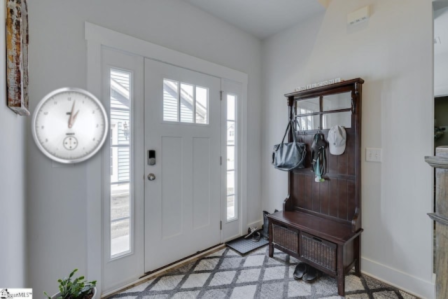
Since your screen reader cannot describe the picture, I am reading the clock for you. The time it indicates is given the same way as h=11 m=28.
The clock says h=1 m=2
